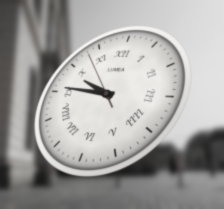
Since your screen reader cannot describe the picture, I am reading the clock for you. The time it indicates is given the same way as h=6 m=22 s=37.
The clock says h=9 m=45 s=53
